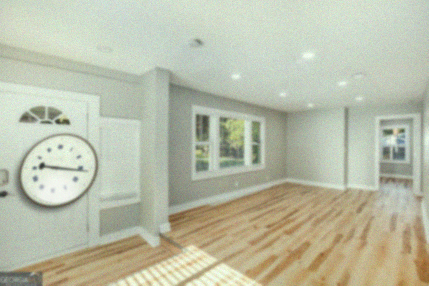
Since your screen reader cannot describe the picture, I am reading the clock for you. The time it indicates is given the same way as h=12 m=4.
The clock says h=9 m=16
